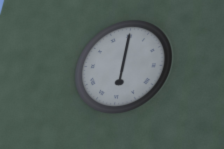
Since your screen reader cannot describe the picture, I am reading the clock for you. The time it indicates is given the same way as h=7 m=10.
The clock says h=6 m=0
